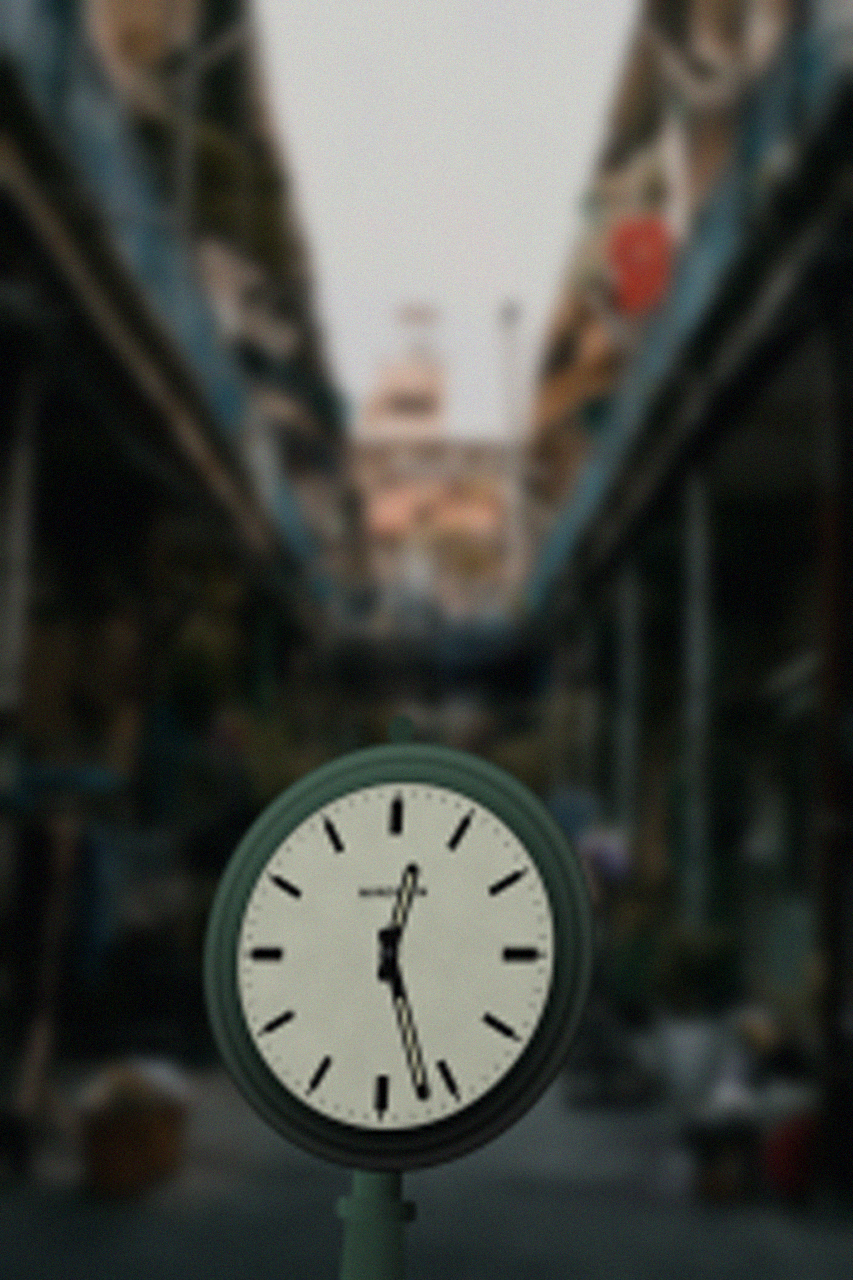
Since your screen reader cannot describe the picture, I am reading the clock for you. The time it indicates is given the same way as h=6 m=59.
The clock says h=12 m=27
